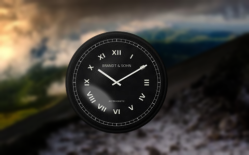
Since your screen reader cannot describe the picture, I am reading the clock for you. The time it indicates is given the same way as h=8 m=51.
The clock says h=10 m=10
